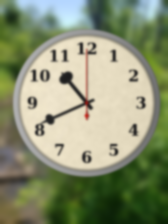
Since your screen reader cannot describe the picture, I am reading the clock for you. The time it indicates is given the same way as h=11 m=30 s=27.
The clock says h=10 m=41 s=0
